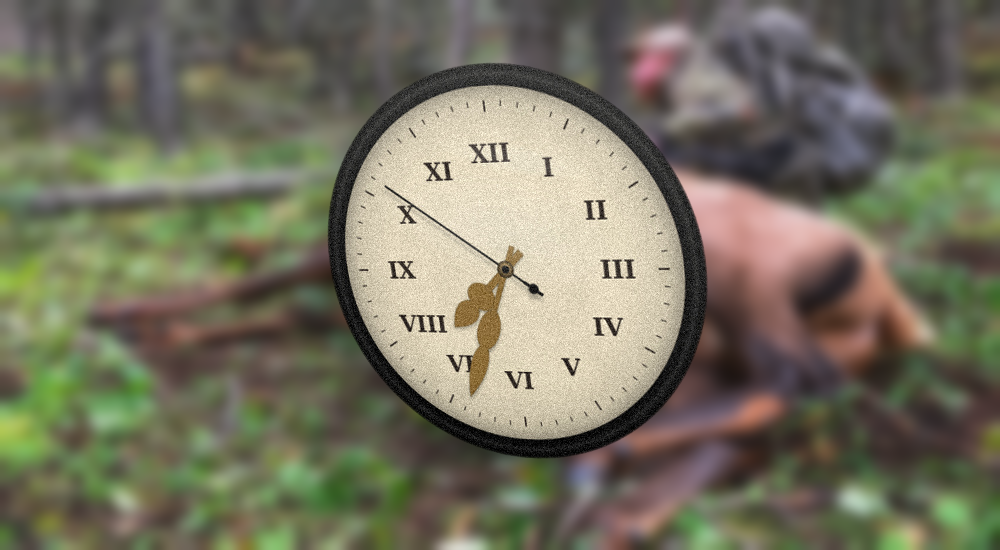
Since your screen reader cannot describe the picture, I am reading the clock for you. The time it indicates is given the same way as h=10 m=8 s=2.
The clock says h=7 m=33 s=51
